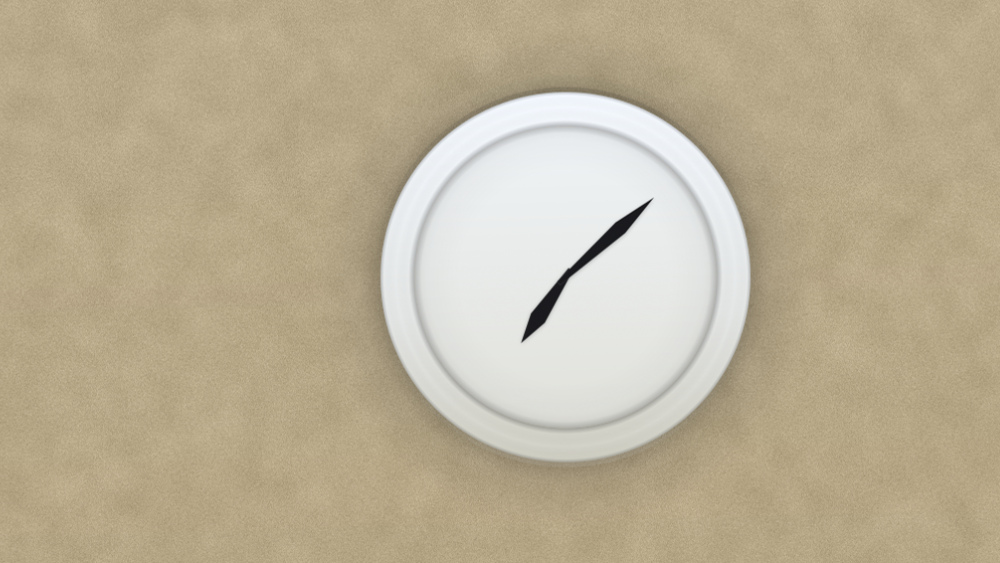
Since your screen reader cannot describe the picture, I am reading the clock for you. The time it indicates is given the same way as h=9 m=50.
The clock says h=7 m=8
